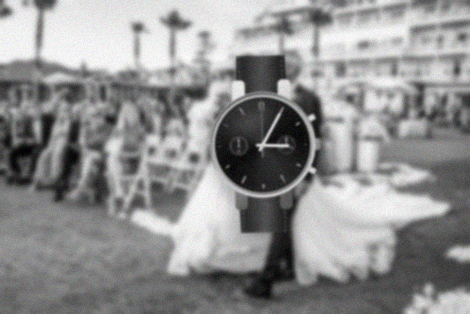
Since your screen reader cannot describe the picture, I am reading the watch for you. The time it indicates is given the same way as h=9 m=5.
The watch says h=3 m=5
